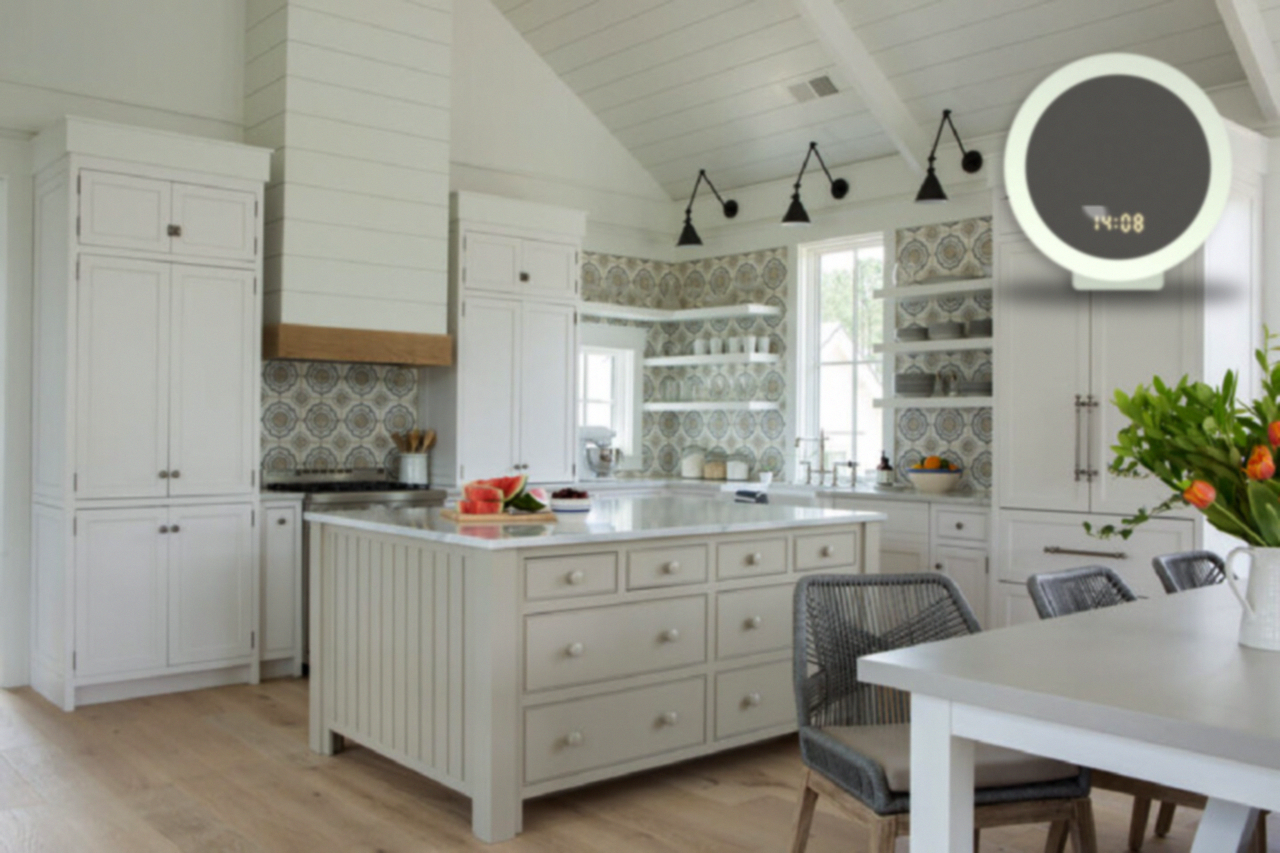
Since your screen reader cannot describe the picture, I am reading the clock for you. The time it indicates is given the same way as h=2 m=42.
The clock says h=14 m=8
